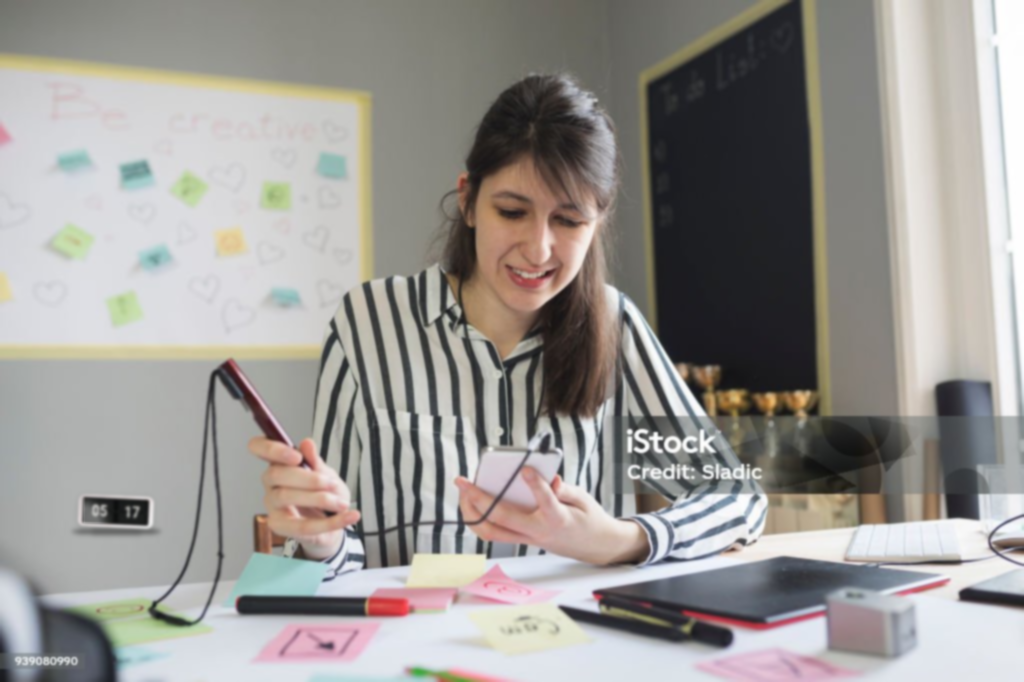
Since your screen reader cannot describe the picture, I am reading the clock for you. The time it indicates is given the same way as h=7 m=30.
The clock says h=5 m=17
